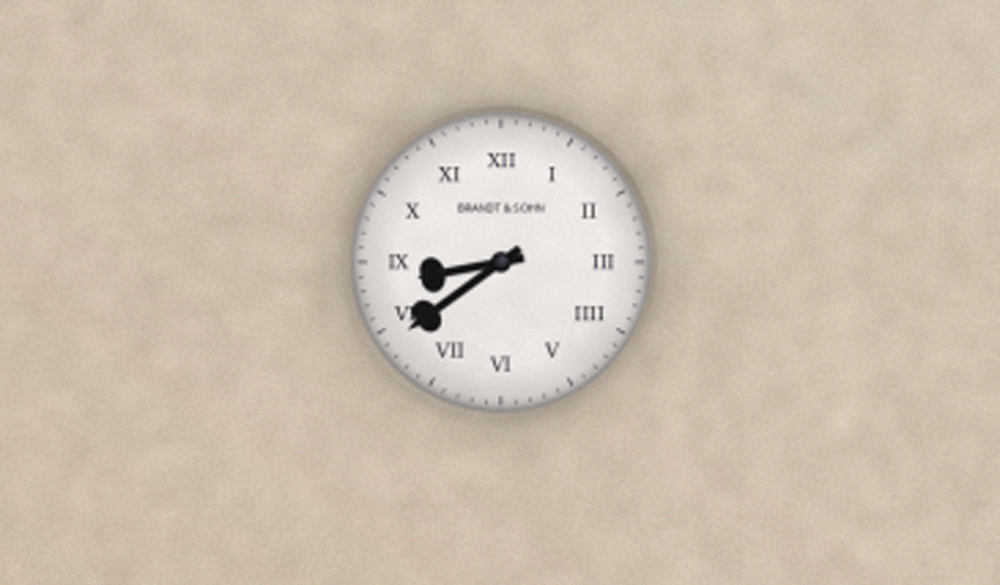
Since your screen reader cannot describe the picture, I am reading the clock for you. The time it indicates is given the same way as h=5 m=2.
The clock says h=8 m=39
